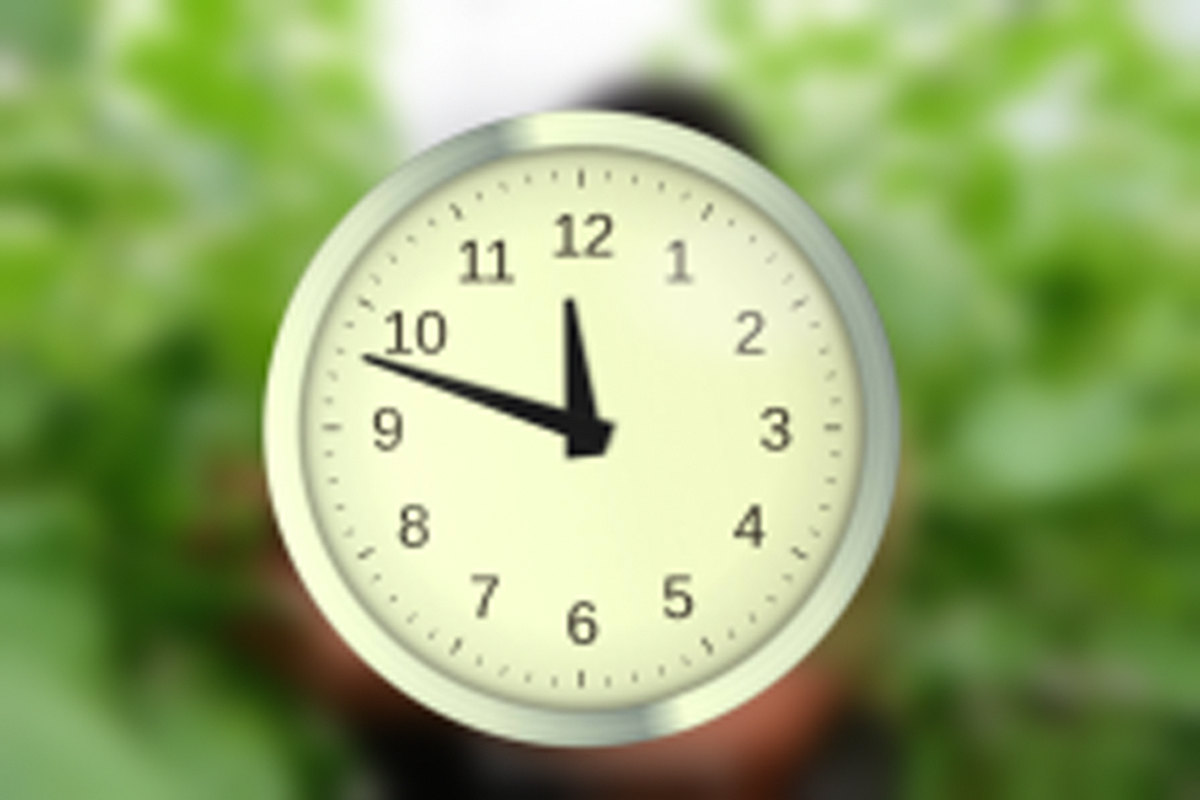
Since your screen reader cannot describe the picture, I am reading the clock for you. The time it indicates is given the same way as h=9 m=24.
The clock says h=11 m=48
